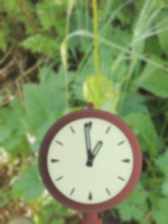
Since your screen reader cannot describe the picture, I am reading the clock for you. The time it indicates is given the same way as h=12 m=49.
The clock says h=12 m=59
